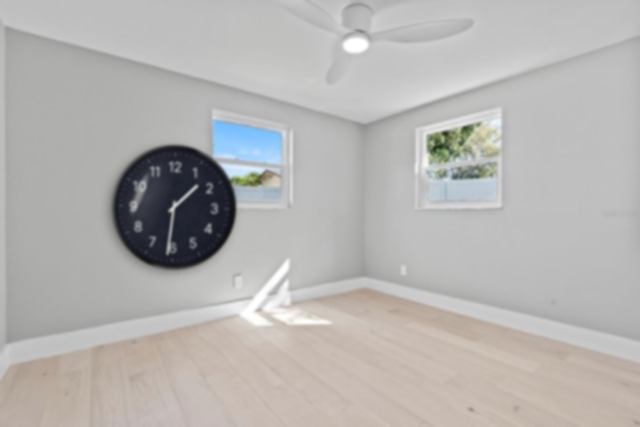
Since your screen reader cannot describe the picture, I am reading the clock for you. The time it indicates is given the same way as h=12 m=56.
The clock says h=1 m=31
